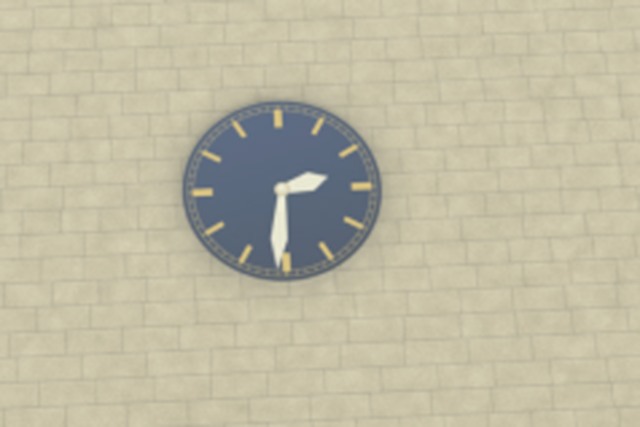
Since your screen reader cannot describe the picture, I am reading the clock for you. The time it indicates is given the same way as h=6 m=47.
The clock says h=2 m=31
